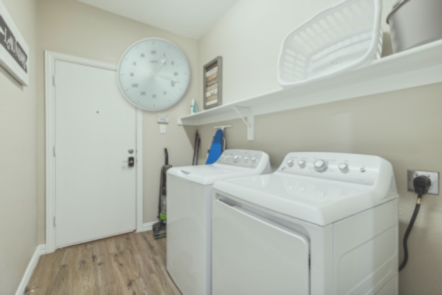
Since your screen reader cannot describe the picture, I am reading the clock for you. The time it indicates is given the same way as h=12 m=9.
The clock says h=1 m=18
